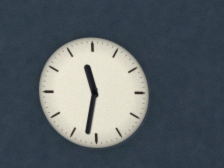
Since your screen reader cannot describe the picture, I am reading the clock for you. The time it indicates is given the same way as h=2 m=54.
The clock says h=11 m=32
